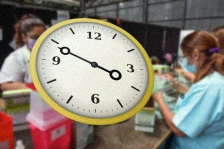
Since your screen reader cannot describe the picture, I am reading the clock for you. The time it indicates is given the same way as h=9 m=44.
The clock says h=3 m=49
